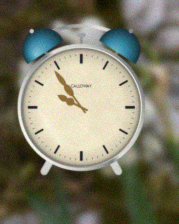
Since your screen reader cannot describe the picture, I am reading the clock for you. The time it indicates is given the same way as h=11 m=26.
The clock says h=9 m=54
